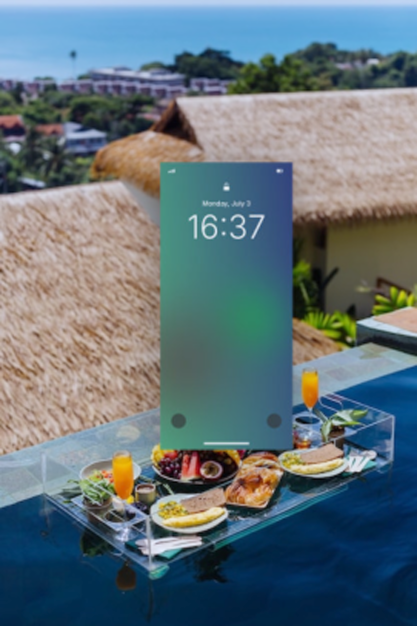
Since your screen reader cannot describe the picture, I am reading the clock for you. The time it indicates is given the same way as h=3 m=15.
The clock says h=16 m=37
